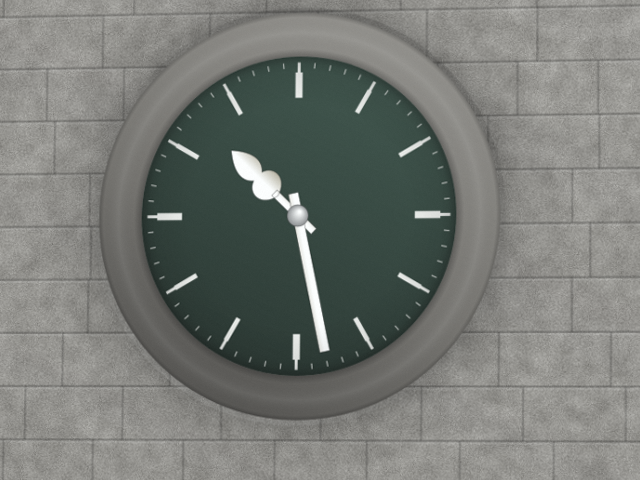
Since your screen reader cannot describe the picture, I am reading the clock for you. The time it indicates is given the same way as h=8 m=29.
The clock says h=10 m=28
